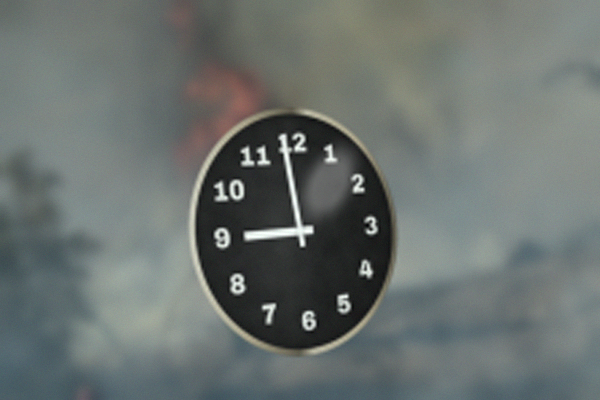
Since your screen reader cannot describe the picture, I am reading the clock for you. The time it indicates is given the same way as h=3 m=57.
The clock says h=8 m=59
